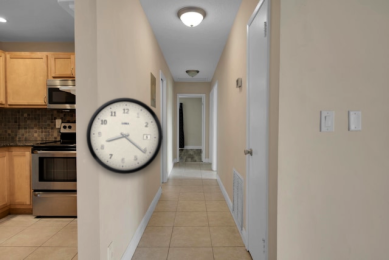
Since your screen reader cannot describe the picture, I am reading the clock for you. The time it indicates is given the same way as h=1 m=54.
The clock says h=8 m=21
